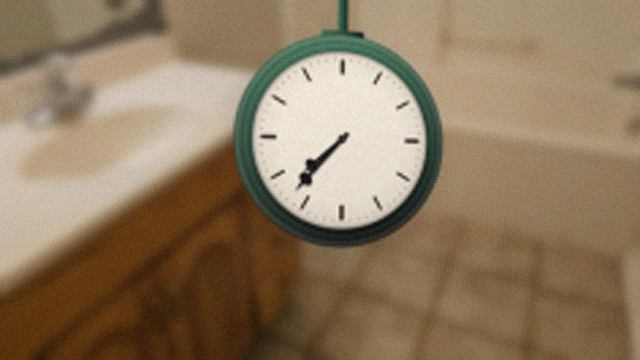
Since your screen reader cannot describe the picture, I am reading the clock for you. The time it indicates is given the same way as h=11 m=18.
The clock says h=7 m=37
